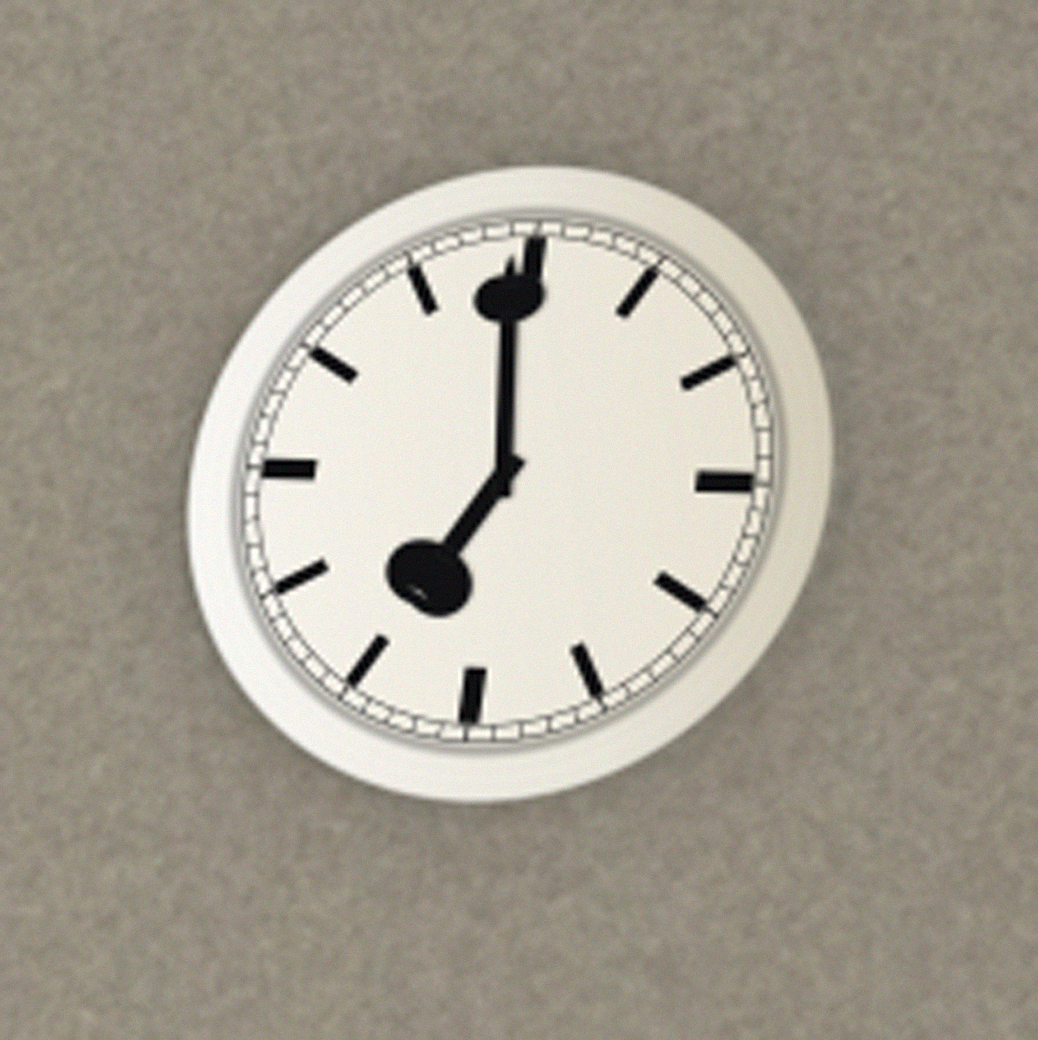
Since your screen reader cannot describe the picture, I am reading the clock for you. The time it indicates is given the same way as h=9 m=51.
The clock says h=6 m=59
